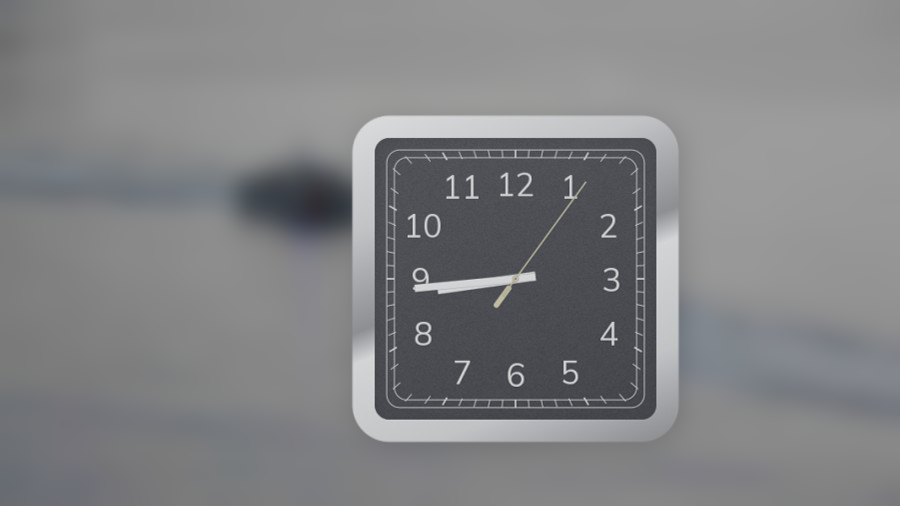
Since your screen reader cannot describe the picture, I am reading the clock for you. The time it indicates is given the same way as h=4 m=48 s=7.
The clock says h=8 m=44 s=6
